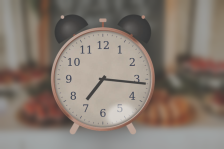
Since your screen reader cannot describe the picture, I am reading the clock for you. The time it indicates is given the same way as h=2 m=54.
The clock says h=7 m=16
